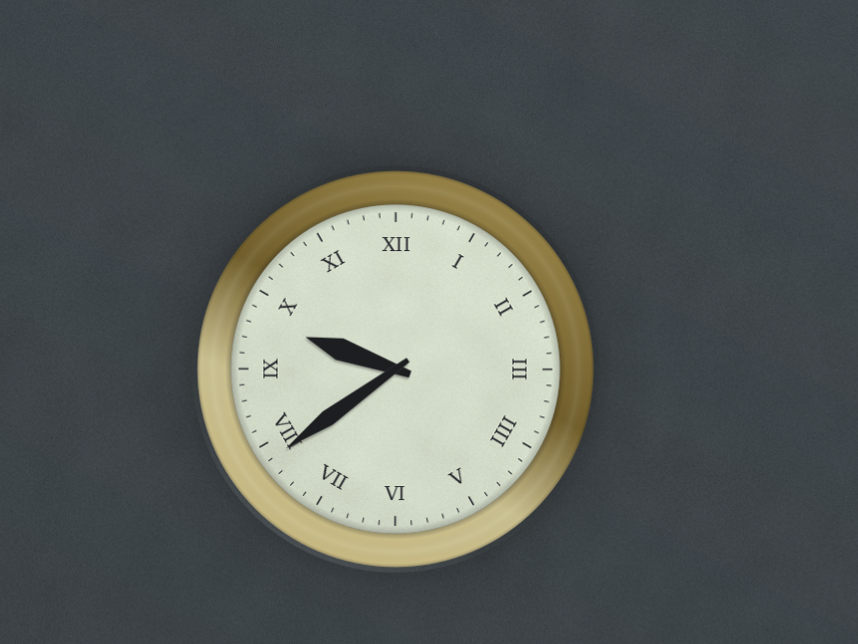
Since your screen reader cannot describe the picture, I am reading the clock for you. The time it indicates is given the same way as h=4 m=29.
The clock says h=9 m=39
